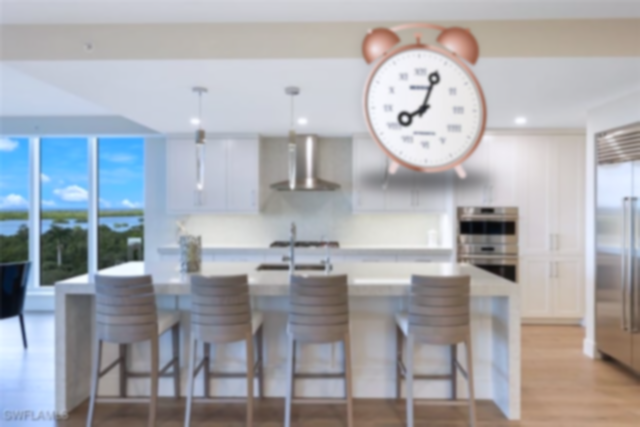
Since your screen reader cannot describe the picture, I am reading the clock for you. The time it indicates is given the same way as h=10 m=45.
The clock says h=8 m=4
